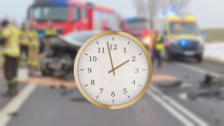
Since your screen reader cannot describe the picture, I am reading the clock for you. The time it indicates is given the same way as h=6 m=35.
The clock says h=1 m=58
